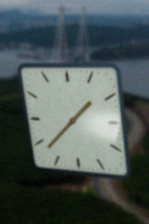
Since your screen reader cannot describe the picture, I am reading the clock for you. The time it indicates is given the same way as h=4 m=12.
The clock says h=1 m=38
